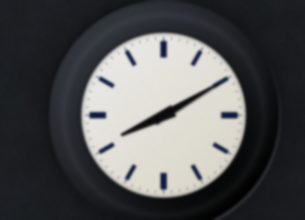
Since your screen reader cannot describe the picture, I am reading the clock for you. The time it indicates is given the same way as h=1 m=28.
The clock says h=8 m=10
